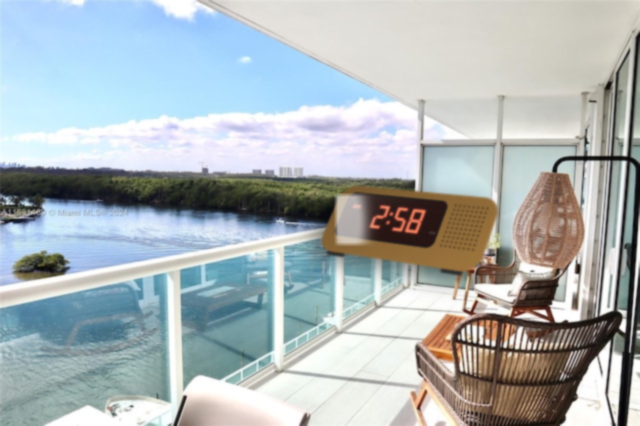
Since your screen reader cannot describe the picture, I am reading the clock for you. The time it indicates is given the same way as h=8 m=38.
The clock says h=2 m=58
